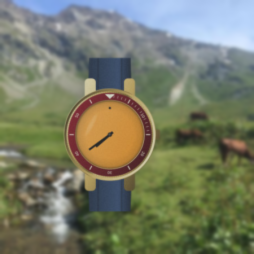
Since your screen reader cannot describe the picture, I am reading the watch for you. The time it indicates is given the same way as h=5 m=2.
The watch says h=7 m=39
